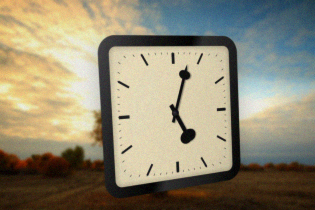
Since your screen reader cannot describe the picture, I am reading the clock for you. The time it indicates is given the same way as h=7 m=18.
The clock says h=5 m=3
